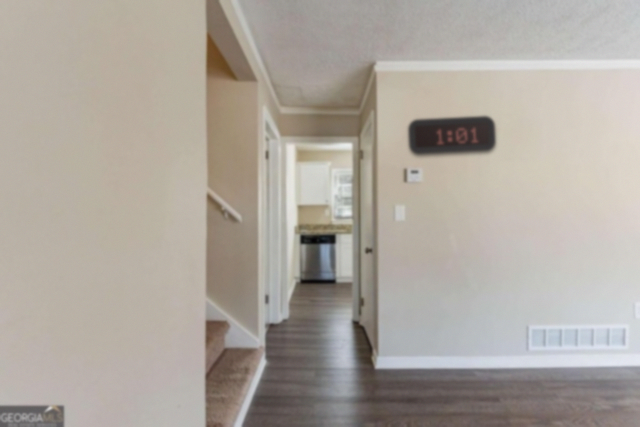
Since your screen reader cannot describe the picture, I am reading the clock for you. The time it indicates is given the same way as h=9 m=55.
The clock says h=1 m=1
